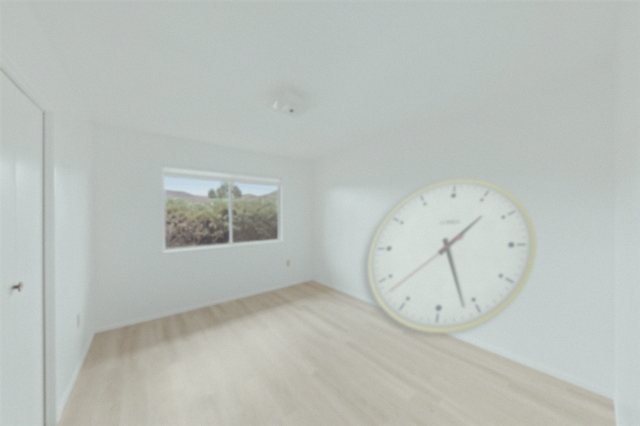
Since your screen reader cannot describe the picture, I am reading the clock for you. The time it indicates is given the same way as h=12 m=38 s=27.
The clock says h=1 m=26 s=38
